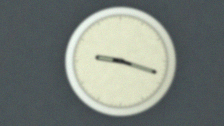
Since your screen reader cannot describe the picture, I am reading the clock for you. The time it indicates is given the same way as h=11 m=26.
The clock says h=9 m=18
